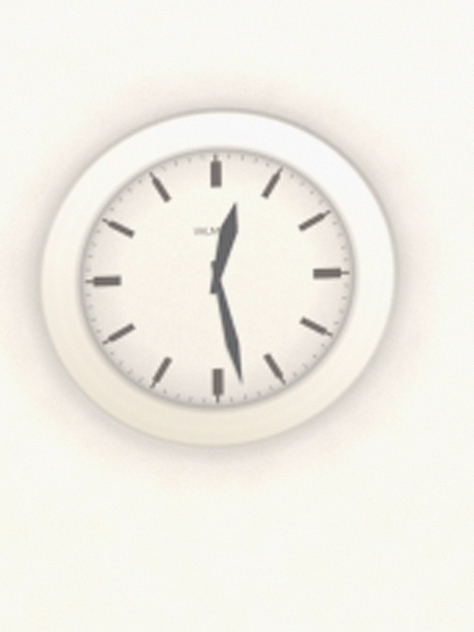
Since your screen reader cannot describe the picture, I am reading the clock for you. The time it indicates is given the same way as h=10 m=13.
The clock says h=12 m=28
